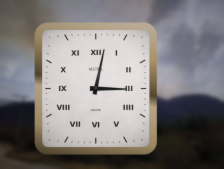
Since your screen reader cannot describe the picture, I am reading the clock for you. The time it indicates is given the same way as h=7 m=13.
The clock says h=3 m=2
